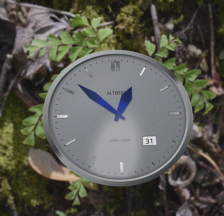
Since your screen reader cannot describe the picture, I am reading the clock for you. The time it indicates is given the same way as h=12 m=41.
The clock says h=12 m=52
